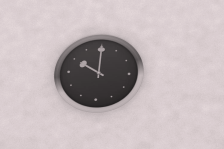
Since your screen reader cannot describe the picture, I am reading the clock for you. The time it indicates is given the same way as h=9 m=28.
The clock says h=10 m=0
